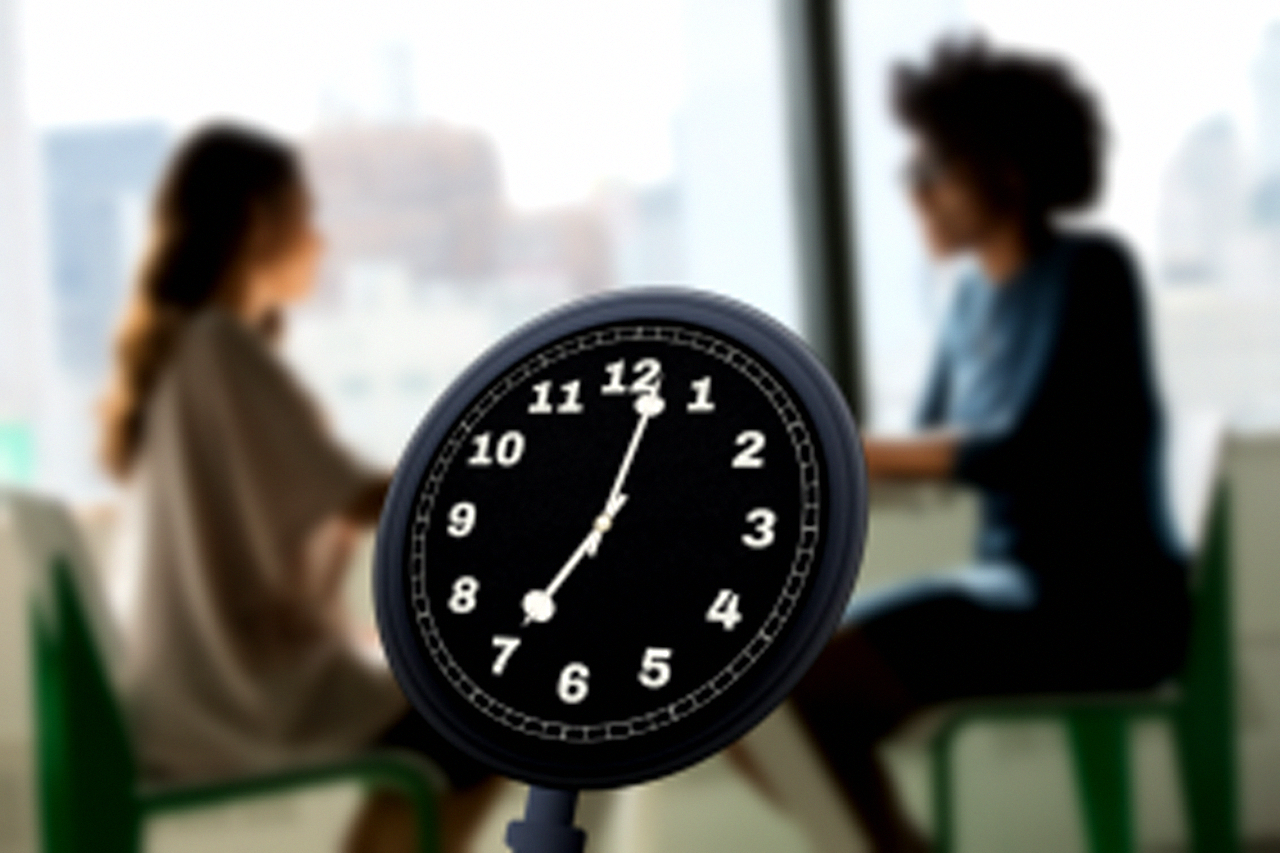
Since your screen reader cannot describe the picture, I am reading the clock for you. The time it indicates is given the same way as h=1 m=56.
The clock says h=7 m=2
